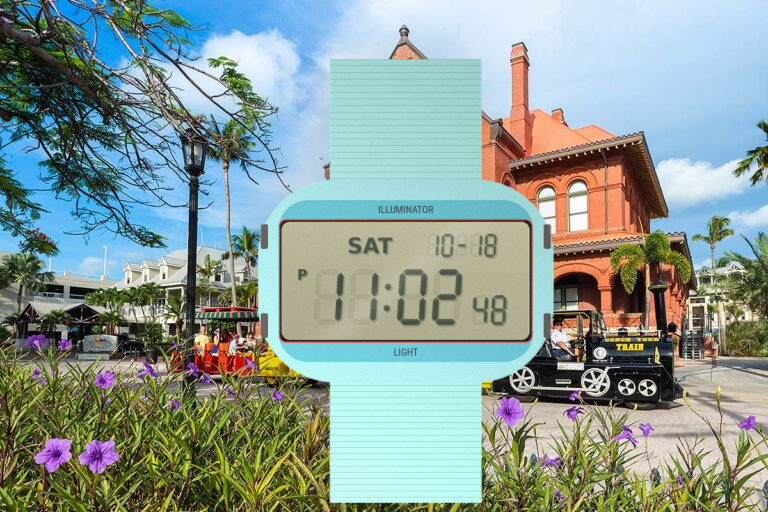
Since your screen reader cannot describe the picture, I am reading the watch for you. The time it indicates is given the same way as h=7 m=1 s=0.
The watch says h=11 m=2 s=48
